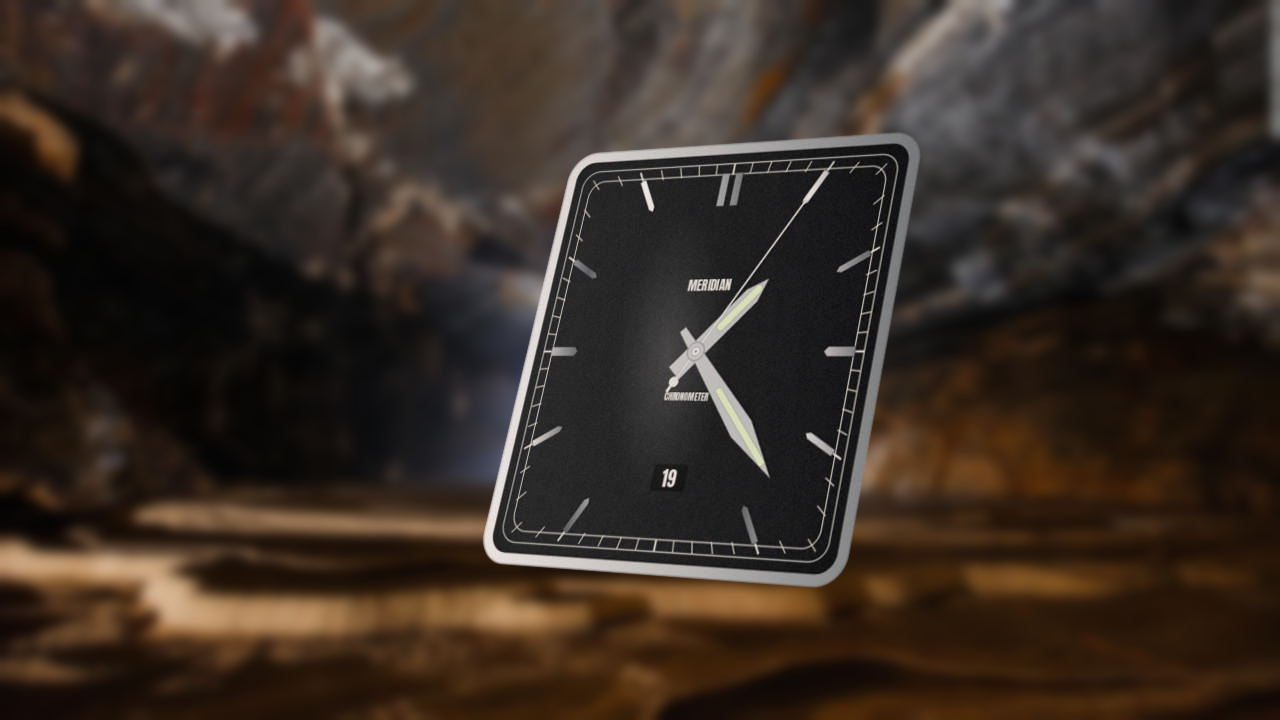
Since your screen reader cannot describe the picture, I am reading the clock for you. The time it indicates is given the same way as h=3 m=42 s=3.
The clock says h=1 m=23 s=5
